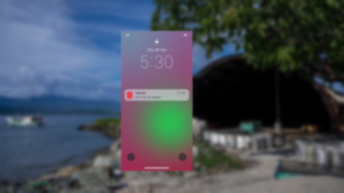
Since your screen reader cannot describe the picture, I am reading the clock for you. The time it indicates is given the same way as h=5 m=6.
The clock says h=5 m=30
